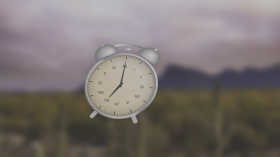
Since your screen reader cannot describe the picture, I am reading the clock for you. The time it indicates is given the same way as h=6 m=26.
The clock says h=7 m=0
